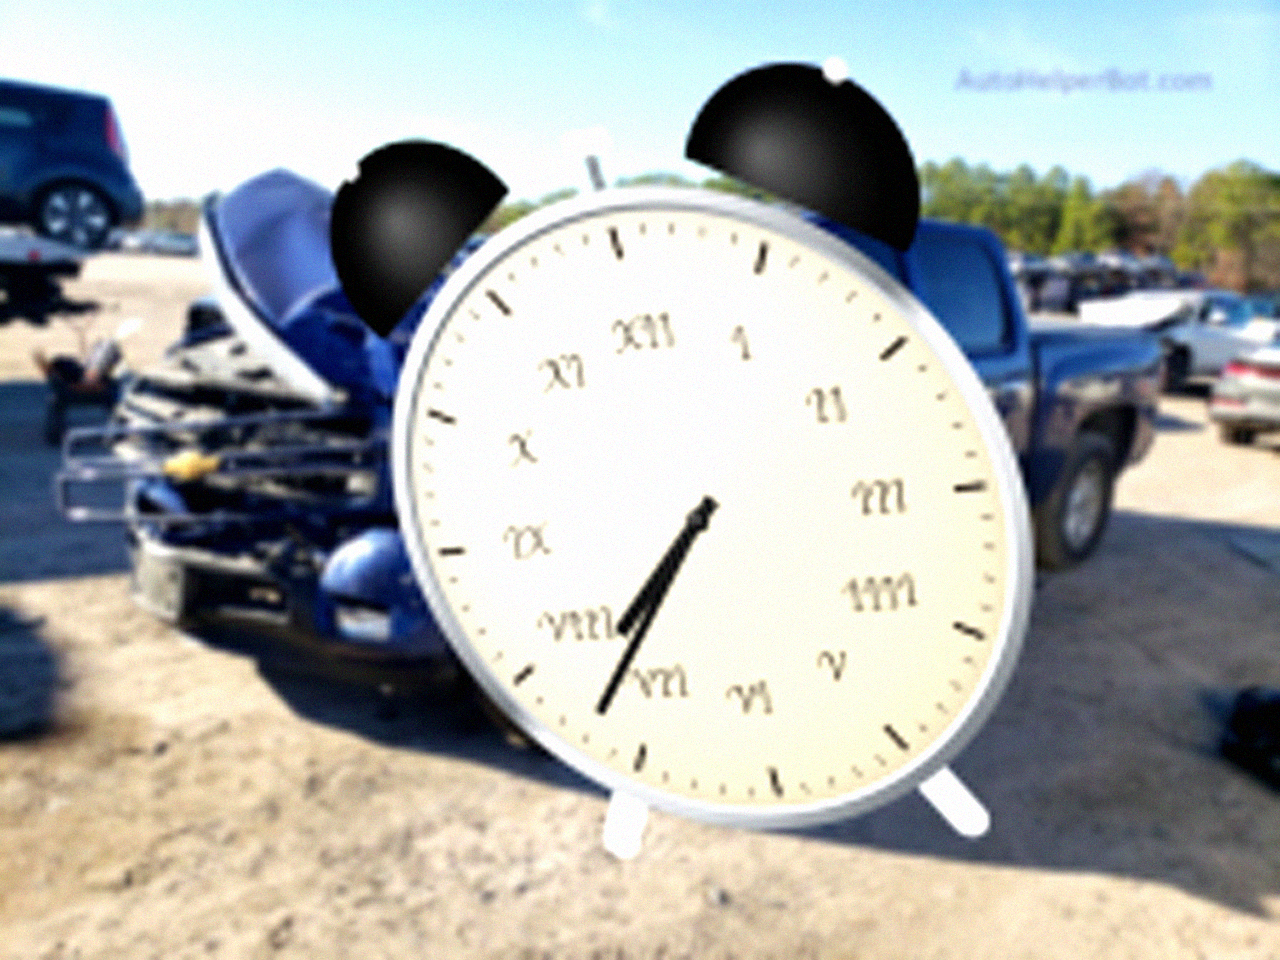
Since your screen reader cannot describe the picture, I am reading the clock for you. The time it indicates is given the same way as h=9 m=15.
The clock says h=7 m=37
